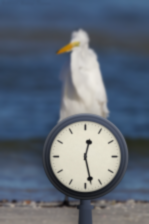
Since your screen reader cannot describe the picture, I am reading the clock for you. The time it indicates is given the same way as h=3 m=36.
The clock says h=12 m=28
